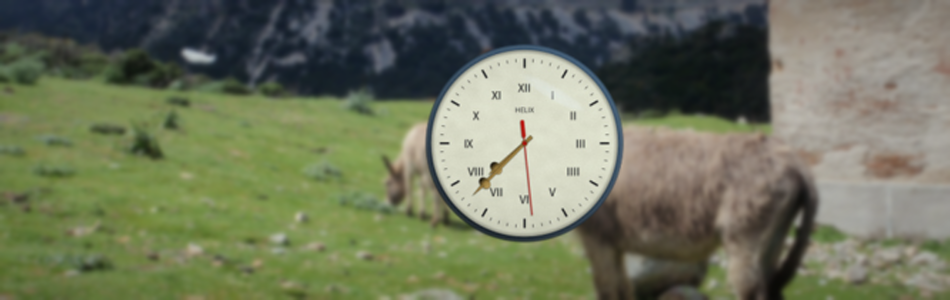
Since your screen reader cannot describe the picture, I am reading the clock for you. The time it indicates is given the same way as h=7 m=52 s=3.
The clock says h=7 m=37 s=29
